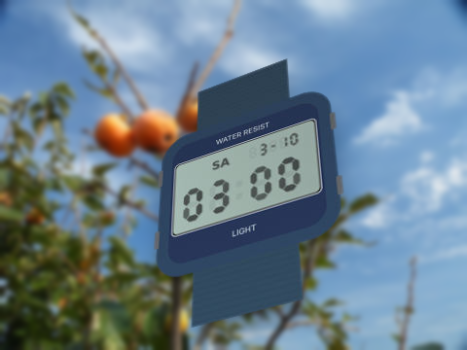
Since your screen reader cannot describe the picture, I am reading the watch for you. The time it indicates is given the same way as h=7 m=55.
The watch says h=3 m=0
